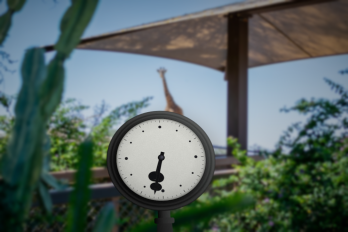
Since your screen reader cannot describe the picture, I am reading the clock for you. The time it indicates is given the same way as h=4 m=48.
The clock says h=6 m=32
